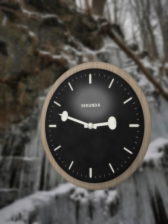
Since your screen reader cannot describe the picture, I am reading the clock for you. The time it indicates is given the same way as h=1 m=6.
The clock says h=2 m=48
